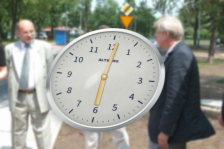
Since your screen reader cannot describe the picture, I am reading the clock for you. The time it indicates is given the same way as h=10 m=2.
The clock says h=6 m=1
